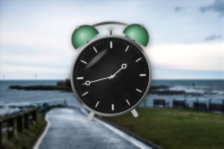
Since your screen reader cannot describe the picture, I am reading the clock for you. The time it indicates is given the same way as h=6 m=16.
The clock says h=1 m=43
